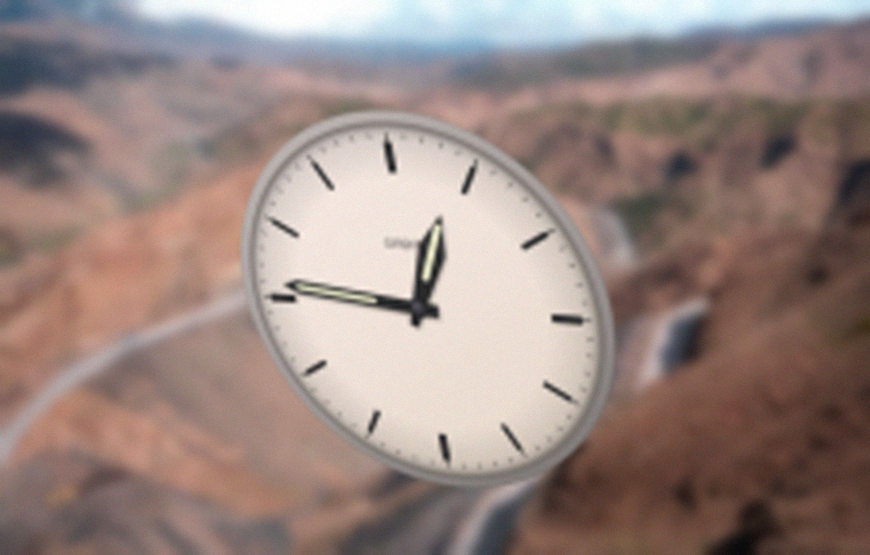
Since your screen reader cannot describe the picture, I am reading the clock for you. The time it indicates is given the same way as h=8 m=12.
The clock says h=12 m=46
